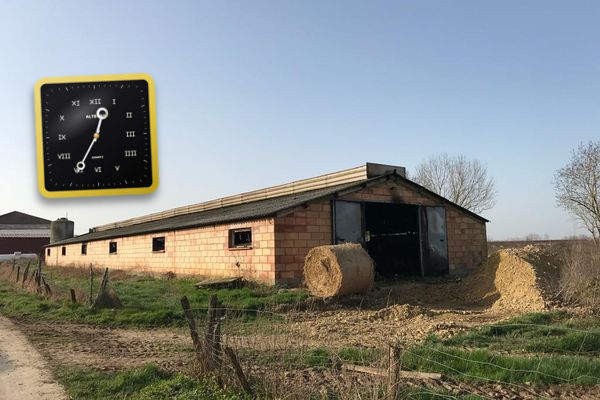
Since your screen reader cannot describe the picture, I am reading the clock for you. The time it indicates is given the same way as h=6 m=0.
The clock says h=12 m=35
